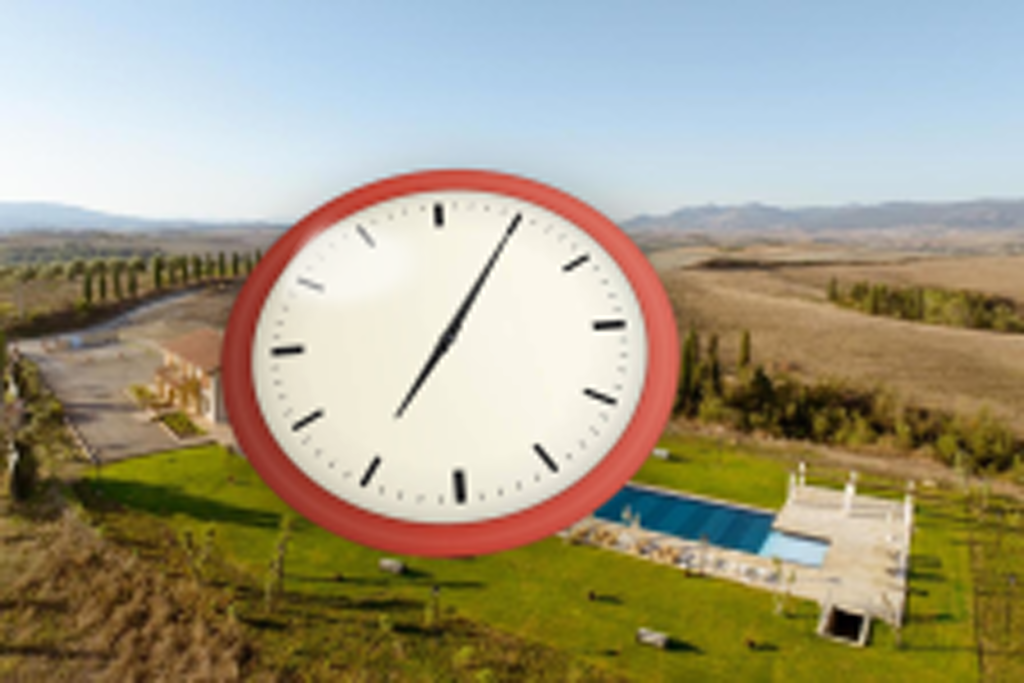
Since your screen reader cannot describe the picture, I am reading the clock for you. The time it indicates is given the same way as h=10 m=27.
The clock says h=7 m=5
